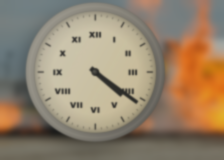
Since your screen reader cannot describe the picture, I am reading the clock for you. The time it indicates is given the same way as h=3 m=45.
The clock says h=4 m=21
